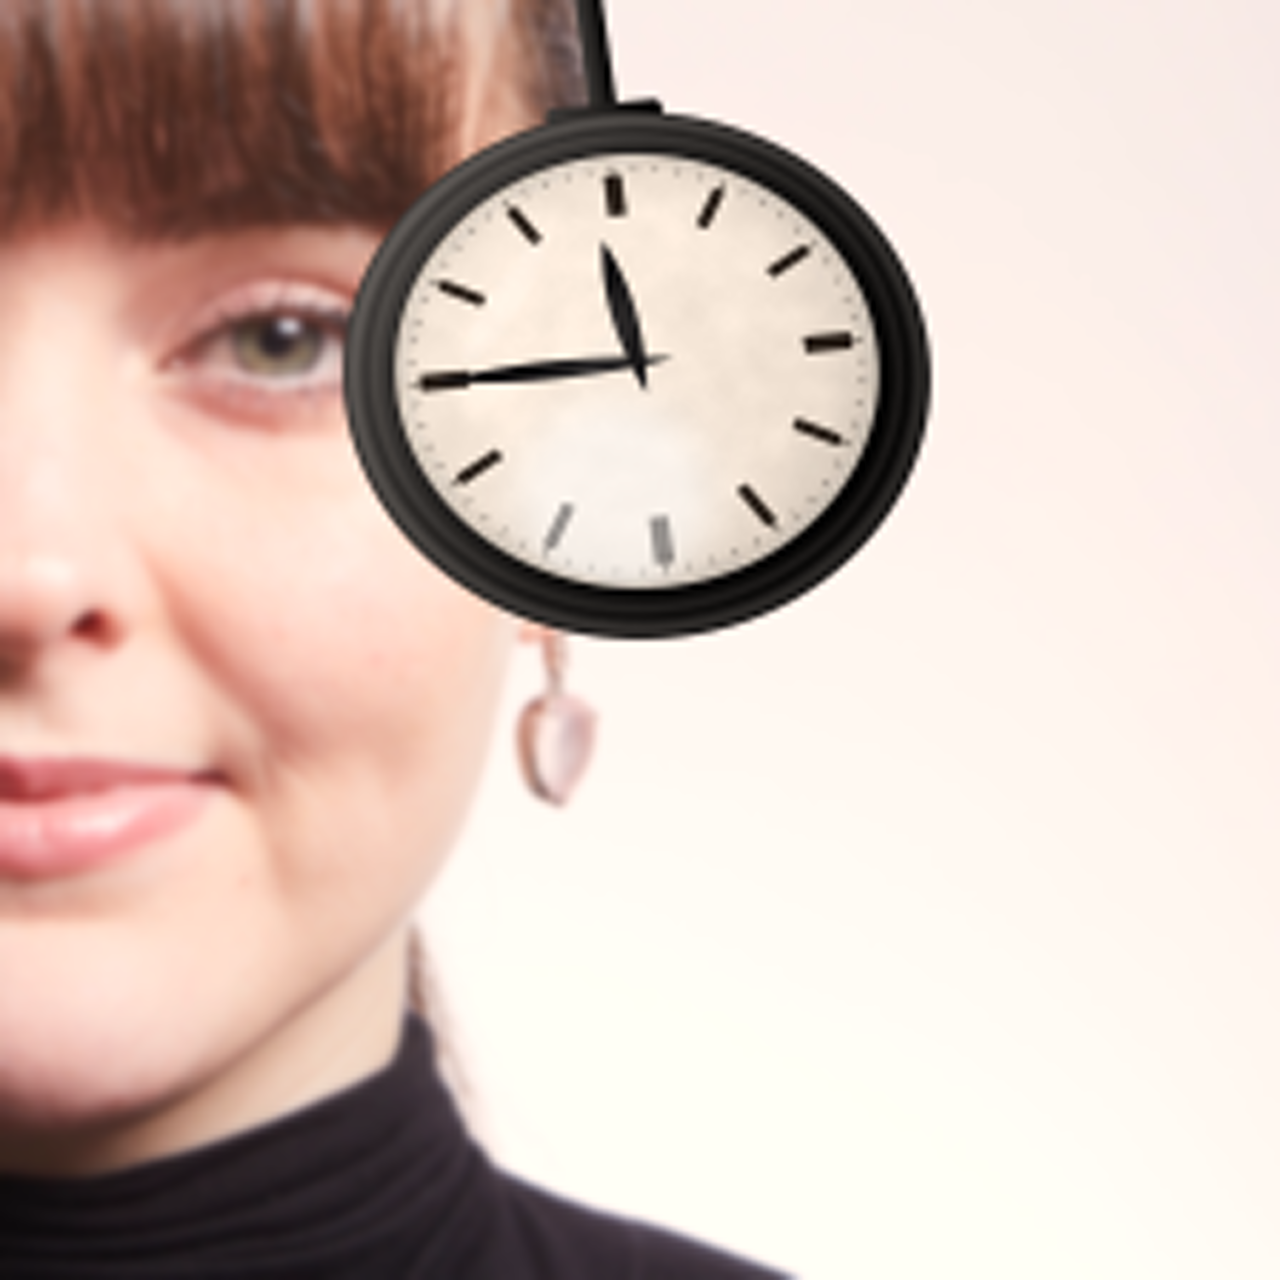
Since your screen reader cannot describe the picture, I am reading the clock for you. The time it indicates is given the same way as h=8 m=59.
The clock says h=11 m=45
